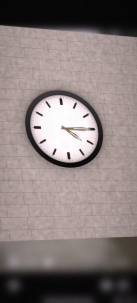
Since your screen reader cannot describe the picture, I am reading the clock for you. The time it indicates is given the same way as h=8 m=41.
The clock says h=4 m=15
